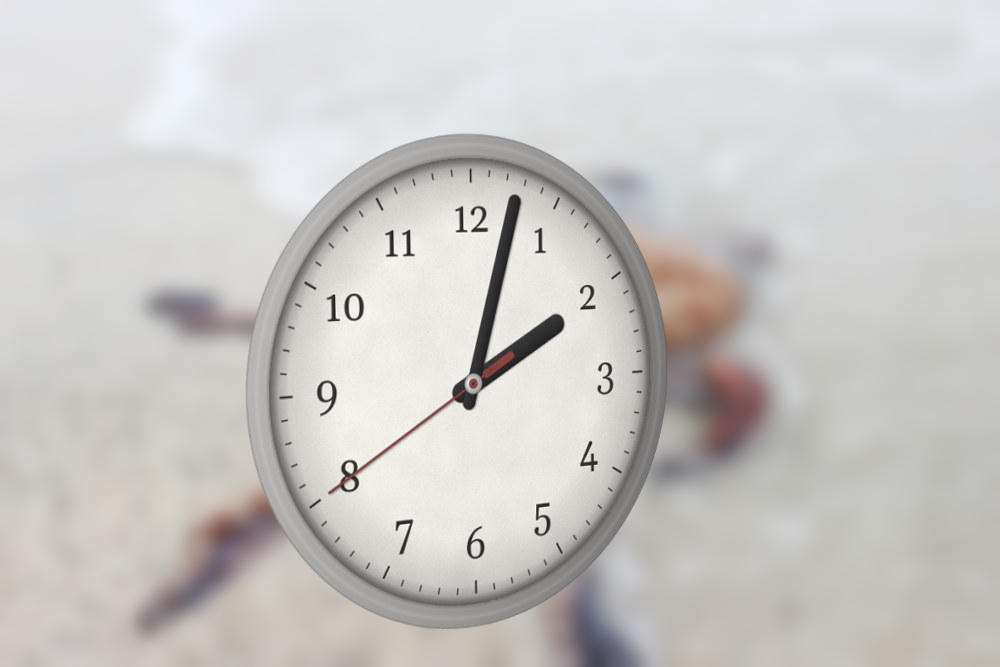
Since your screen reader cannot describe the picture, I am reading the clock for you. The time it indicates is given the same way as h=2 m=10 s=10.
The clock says h=2 m=2 s=40
